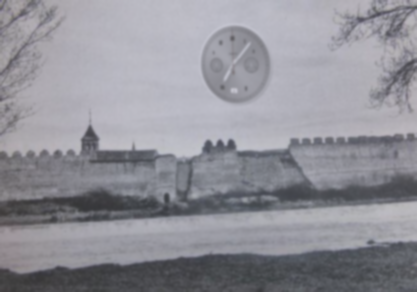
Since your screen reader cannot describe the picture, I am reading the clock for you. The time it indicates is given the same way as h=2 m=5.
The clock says h=7 m=7
